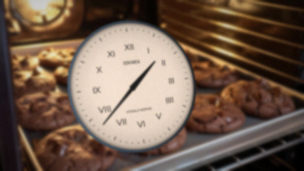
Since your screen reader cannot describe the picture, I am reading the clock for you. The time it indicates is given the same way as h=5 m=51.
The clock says h=1 m=38
